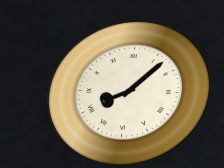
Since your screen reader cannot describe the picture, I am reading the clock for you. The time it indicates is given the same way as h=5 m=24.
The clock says h=8 m=7
